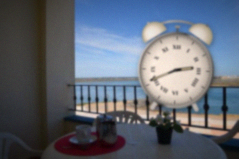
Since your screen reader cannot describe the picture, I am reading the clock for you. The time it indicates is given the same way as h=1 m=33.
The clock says h=2 m=41
